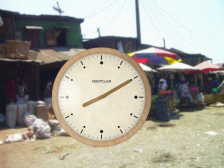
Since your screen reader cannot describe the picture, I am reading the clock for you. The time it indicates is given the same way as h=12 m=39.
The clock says h=8 m=10
